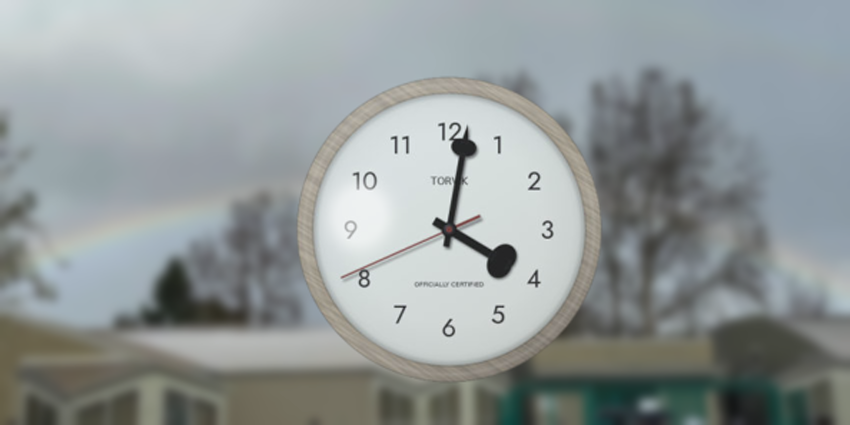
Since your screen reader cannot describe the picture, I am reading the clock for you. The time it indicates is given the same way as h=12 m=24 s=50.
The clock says h=4 m=1 s=41
